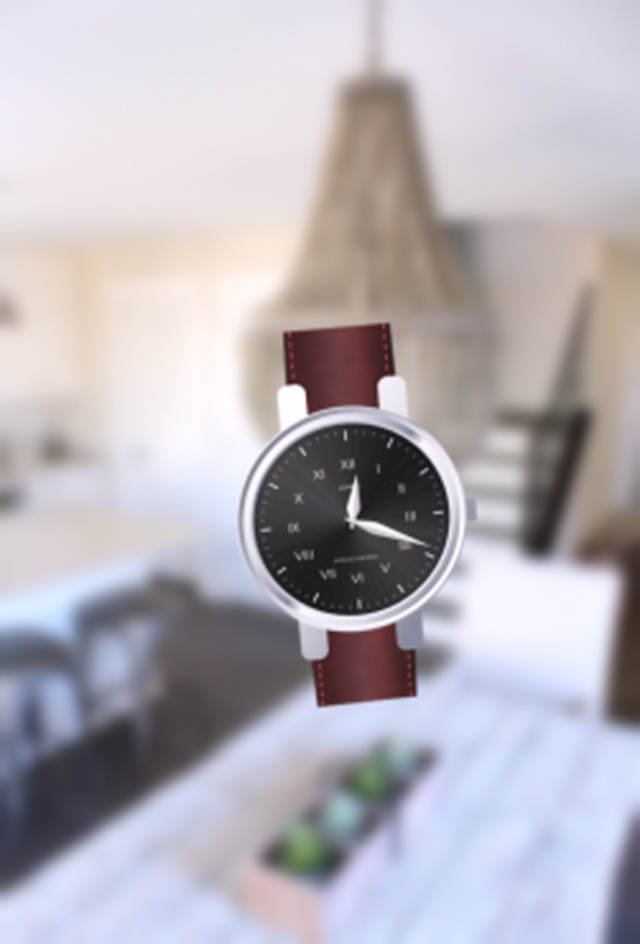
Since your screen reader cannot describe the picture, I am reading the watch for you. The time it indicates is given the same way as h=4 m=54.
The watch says h=12 m=19
